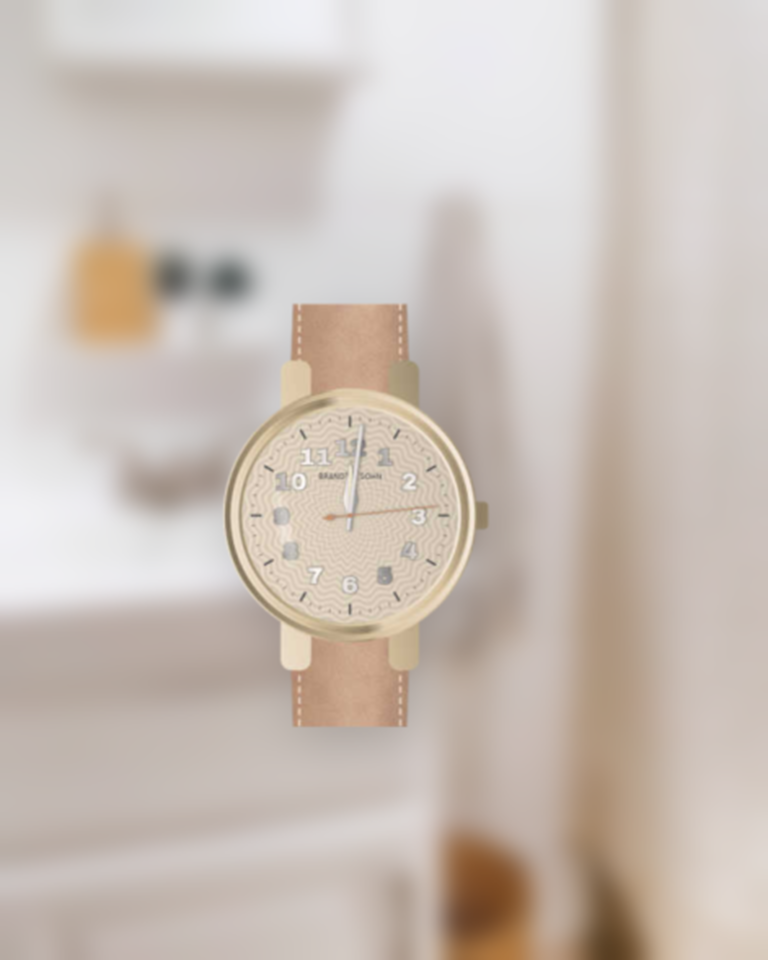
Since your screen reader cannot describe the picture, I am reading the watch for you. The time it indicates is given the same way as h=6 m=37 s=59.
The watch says h=12 m=1 s=14
